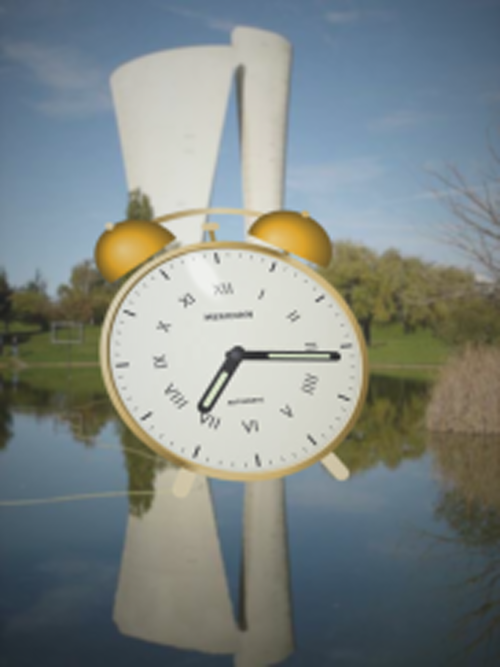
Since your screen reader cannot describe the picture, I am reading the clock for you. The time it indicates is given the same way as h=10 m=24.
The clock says h=7 m=16
